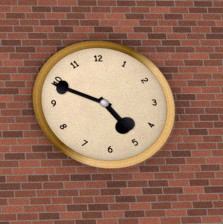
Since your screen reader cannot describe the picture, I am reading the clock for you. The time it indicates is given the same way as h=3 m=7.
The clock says h=4 m=49
